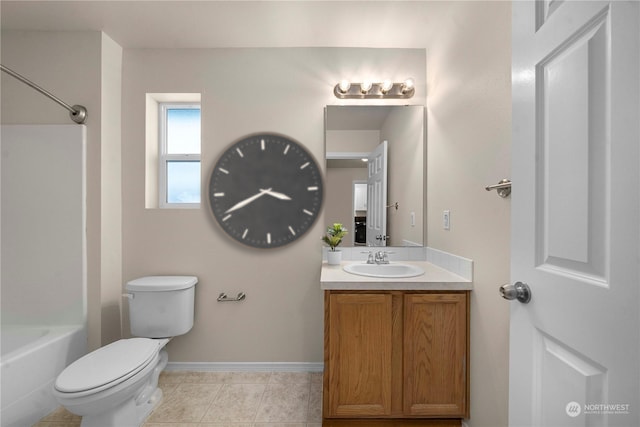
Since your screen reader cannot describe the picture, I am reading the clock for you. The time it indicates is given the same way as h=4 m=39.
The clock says h=3 m=41
